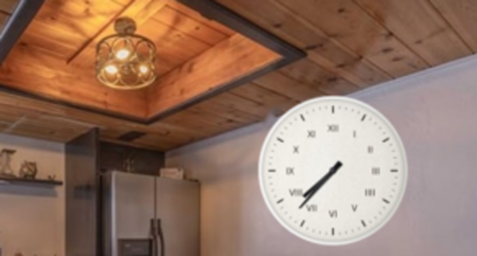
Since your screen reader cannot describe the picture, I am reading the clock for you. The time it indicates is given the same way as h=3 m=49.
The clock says h=7 m=37
